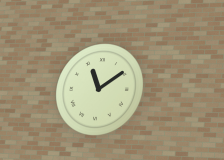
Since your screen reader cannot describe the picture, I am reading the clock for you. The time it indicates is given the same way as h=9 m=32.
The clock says h=11 m=9
